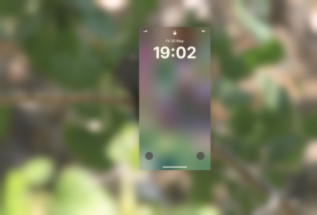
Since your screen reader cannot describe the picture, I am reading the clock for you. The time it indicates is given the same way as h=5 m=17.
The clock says h=19 m=2
